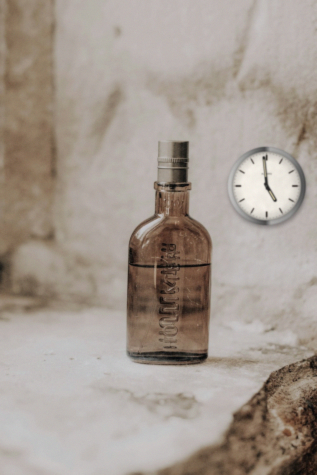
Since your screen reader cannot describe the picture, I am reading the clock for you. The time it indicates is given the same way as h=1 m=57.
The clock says h=4 m=59
